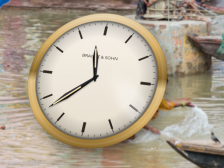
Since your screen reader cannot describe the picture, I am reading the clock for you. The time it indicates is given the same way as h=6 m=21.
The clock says h=11 m=38
